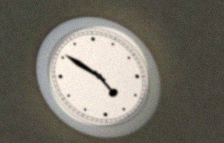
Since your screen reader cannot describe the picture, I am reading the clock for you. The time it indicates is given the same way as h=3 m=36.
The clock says h=4 m=51
